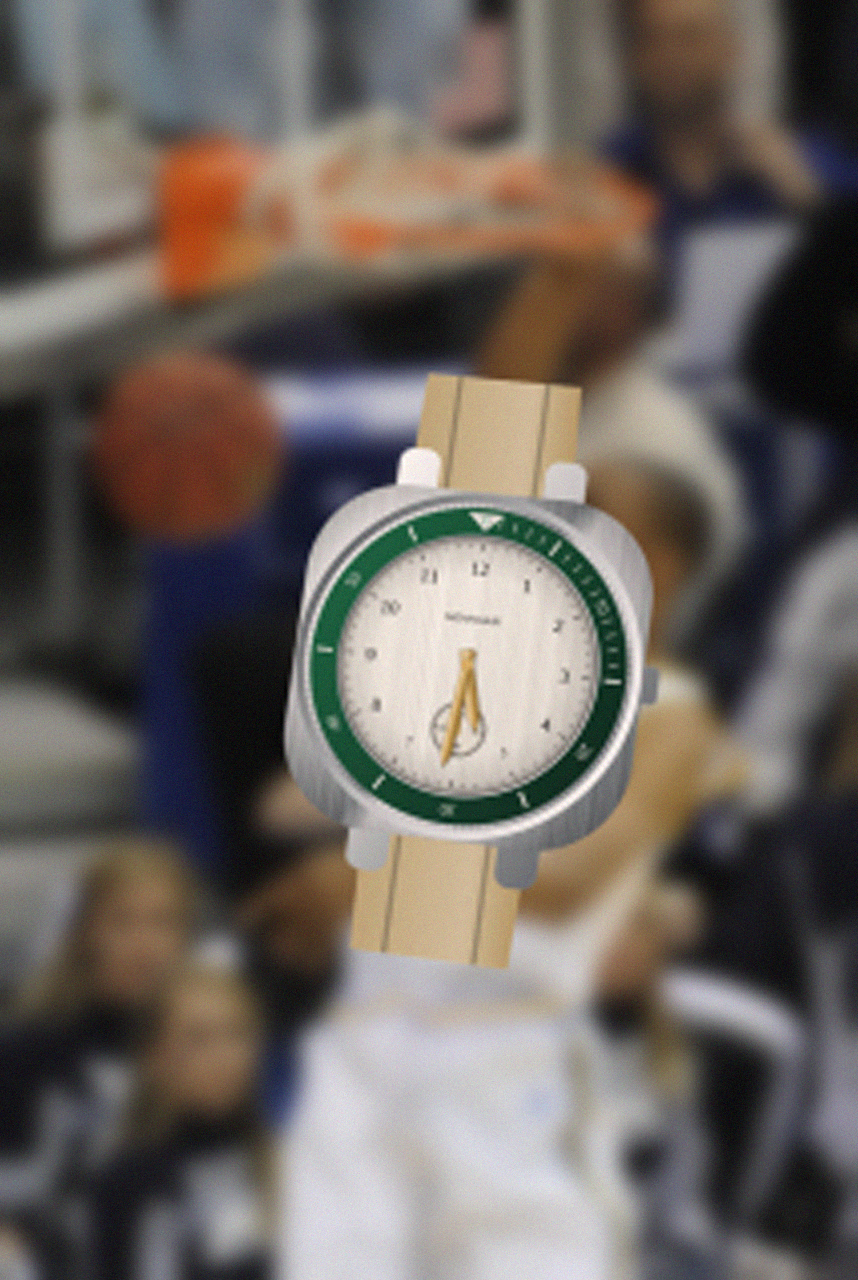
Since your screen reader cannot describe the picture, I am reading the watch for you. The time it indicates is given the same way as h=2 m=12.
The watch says h=5 m=31
